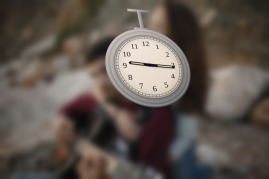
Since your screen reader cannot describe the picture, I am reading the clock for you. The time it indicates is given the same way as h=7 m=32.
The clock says h=9 m=16
